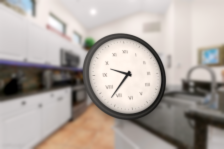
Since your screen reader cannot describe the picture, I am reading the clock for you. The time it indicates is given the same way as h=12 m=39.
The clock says h=9 m=37
